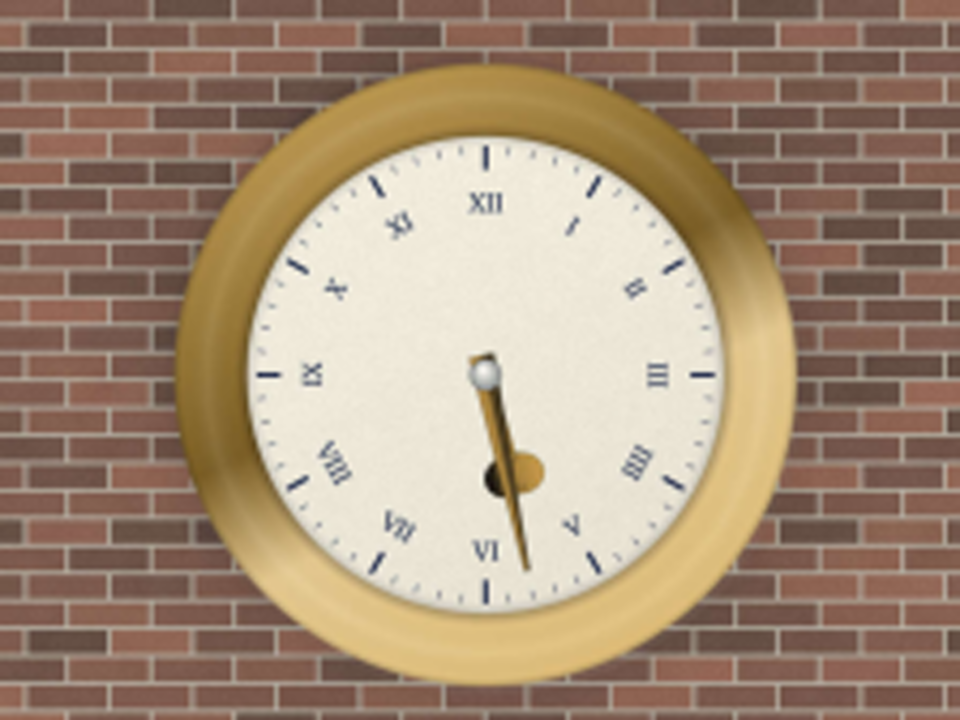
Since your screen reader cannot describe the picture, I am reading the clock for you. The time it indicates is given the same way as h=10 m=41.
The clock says h=5 m=28
